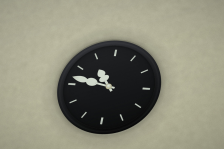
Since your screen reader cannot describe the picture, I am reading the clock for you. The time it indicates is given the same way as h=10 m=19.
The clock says h=10 m=47
